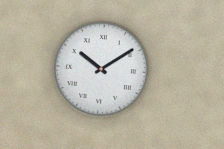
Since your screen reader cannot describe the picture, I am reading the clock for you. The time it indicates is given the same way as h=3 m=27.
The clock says h=10 m=9
